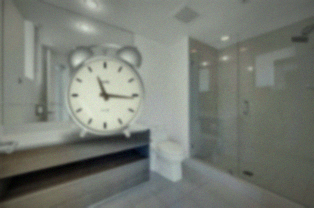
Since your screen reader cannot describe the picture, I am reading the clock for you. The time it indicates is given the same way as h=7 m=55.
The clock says h=11 m=16
